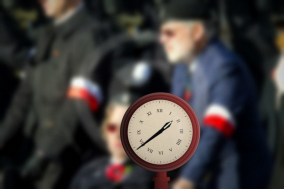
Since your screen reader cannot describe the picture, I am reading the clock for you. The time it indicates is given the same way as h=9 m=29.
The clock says h=1 m=39
